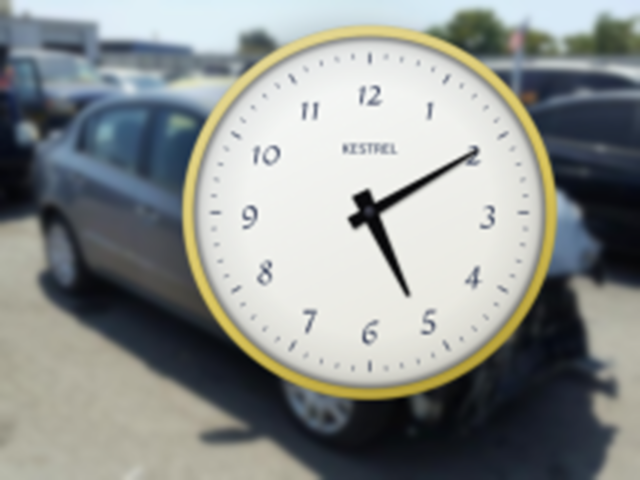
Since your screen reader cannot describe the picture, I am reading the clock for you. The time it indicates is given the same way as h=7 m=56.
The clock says h=5 m=10
